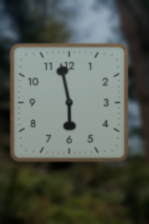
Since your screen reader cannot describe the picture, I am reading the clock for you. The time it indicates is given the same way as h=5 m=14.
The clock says h=5 m=58
